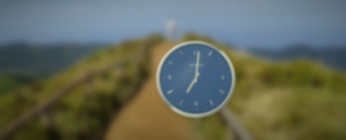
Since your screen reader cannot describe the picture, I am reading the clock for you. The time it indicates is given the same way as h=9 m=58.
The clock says h=7 m=1
